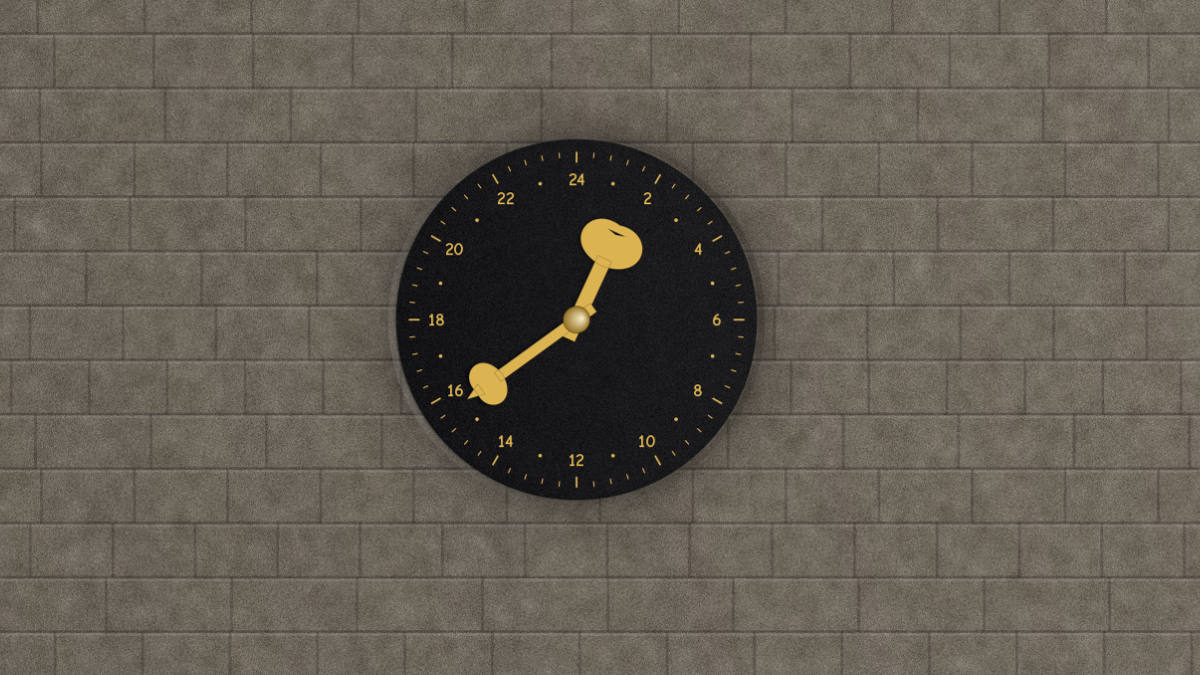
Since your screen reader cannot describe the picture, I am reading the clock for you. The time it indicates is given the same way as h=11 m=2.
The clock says h=1 m=39
